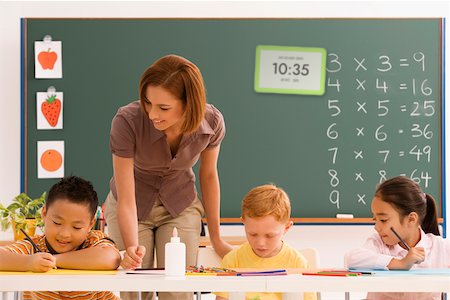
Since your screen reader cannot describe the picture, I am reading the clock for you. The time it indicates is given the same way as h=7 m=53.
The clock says h=10 m=35
